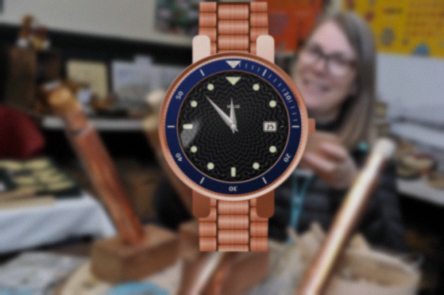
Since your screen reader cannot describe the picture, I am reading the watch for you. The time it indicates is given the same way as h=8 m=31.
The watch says h=11 m=53
